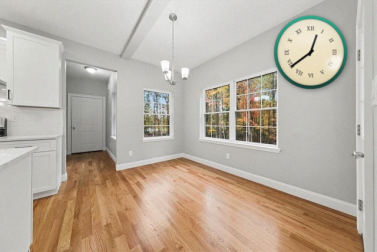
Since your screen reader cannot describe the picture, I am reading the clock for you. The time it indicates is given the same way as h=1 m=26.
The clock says h=12 m=39
